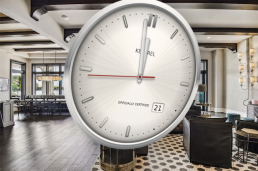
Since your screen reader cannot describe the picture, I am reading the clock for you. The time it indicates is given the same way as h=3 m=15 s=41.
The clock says h=11 m=58 s=44
